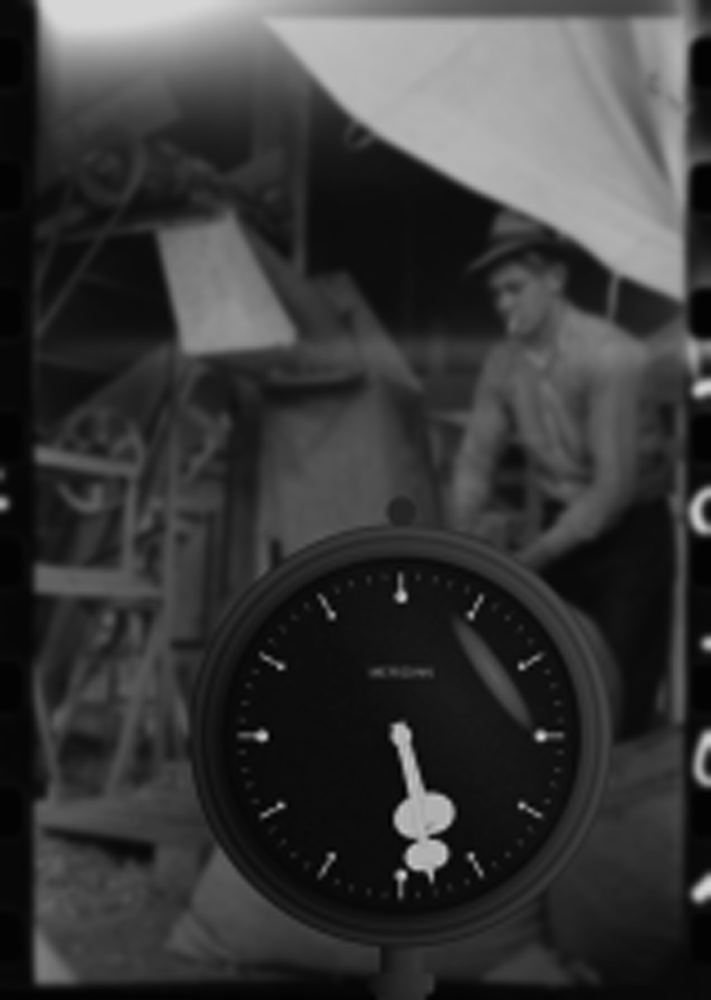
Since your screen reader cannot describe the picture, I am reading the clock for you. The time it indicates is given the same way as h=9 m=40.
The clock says h=5 m=28
